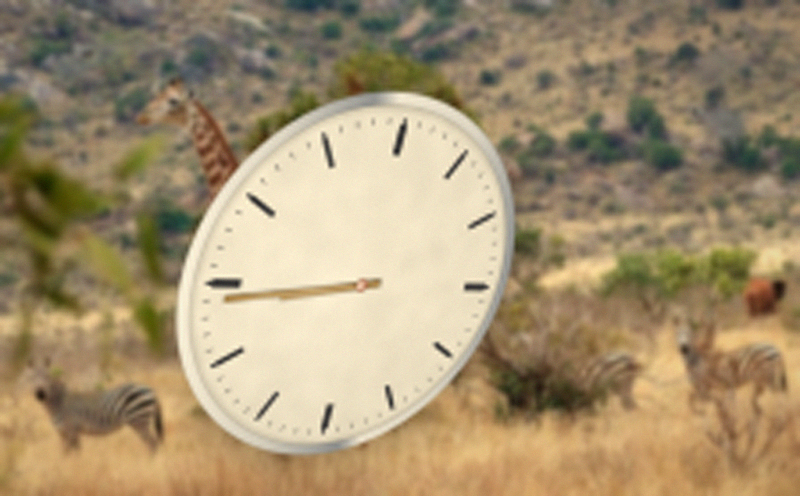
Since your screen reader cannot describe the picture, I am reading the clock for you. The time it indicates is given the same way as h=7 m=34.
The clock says h=8 m=44
